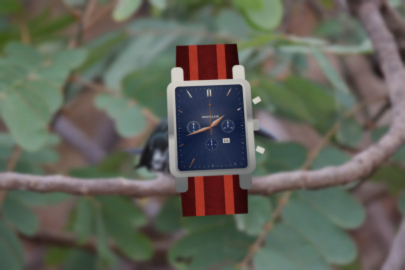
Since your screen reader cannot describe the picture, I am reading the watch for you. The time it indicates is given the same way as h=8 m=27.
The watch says h=1 m=42
